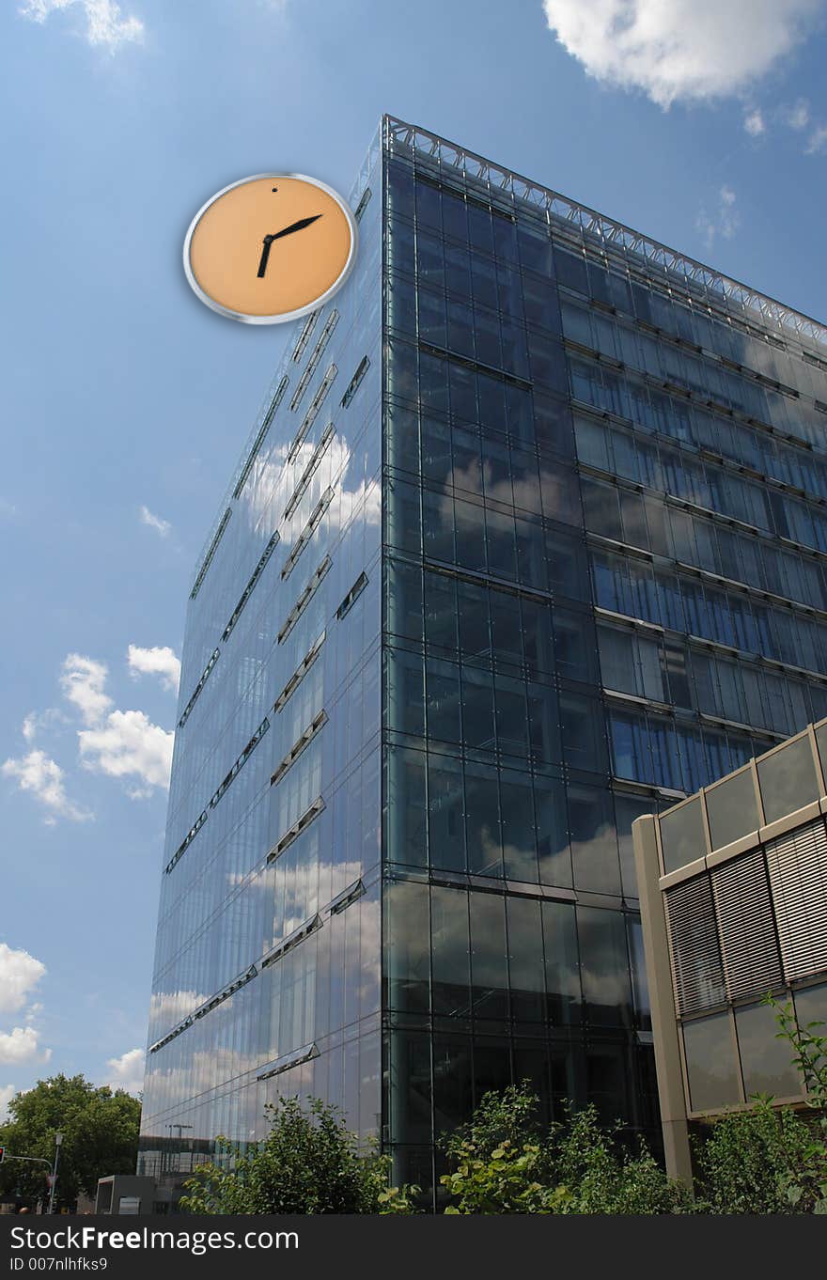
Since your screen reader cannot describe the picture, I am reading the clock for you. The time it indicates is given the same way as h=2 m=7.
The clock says h=6 m=10
